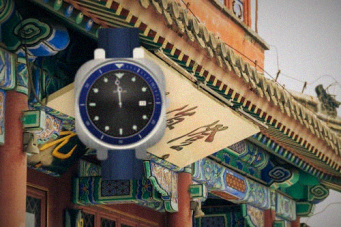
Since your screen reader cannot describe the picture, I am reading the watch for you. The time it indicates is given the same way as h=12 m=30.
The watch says h=11 m=59
